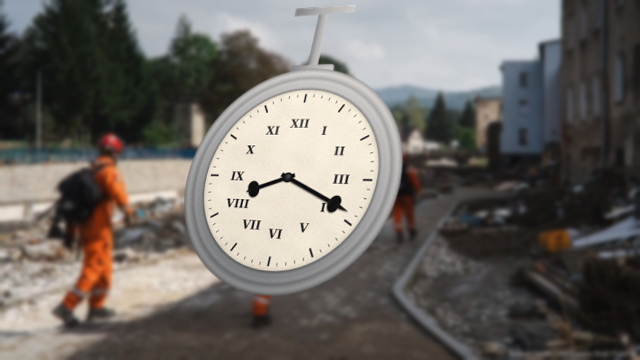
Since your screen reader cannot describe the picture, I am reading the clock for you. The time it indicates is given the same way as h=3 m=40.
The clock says h=8 m=19
